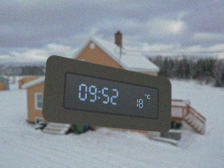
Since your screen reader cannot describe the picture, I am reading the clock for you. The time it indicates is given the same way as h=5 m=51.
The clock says h=9 m=52
